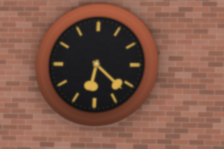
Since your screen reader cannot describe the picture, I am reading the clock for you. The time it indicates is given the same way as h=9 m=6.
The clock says h=6 m=22
